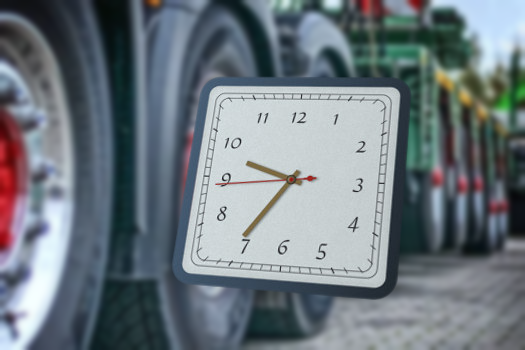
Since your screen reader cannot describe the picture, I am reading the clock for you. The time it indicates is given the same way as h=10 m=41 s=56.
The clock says h=9 m=35 s=44
